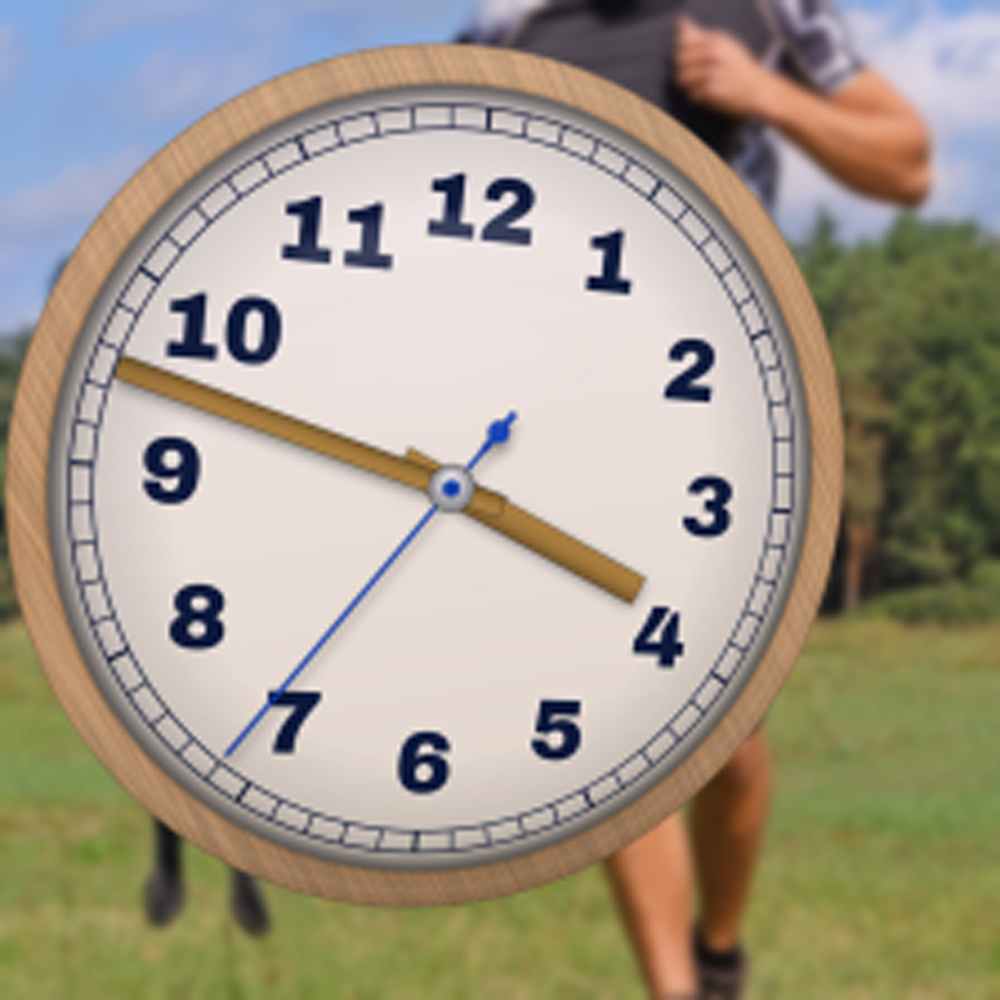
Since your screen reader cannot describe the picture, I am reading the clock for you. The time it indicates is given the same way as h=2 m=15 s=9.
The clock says h=3 m=47 s=36
